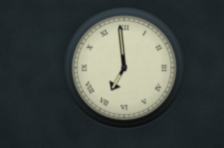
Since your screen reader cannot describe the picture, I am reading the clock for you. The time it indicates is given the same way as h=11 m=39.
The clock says h=6 m=59
